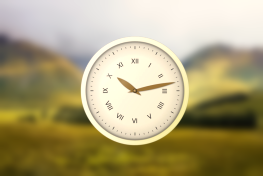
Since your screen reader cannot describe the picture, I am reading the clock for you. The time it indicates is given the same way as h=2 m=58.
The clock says h=10 m=13
